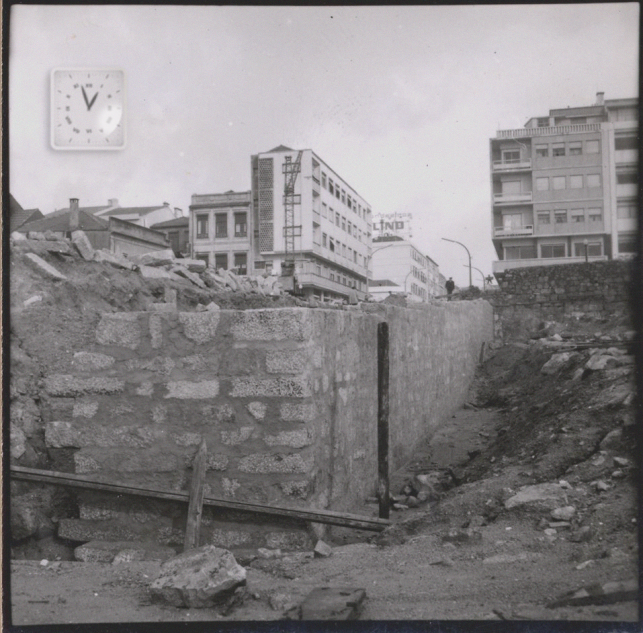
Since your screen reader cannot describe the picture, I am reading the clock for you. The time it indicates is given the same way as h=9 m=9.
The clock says h=12 m=57
